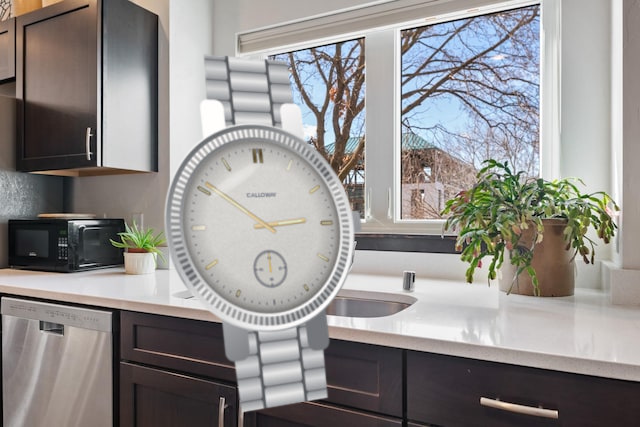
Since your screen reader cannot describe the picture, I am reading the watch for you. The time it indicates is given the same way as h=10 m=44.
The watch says h=2 m=51
